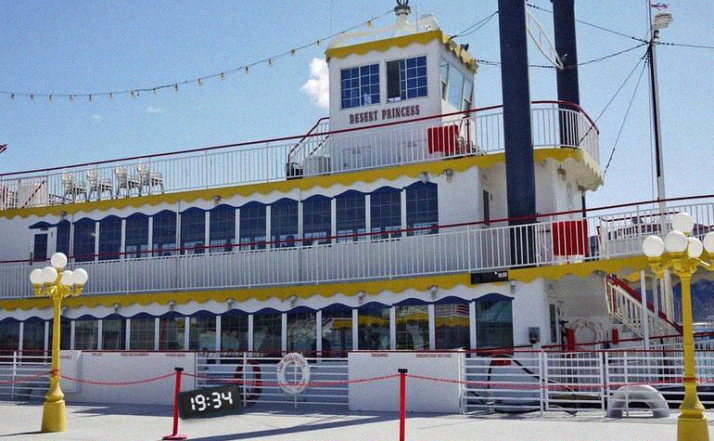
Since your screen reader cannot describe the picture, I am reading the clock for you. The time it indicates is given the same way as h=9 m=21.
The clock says h=19 m=34
